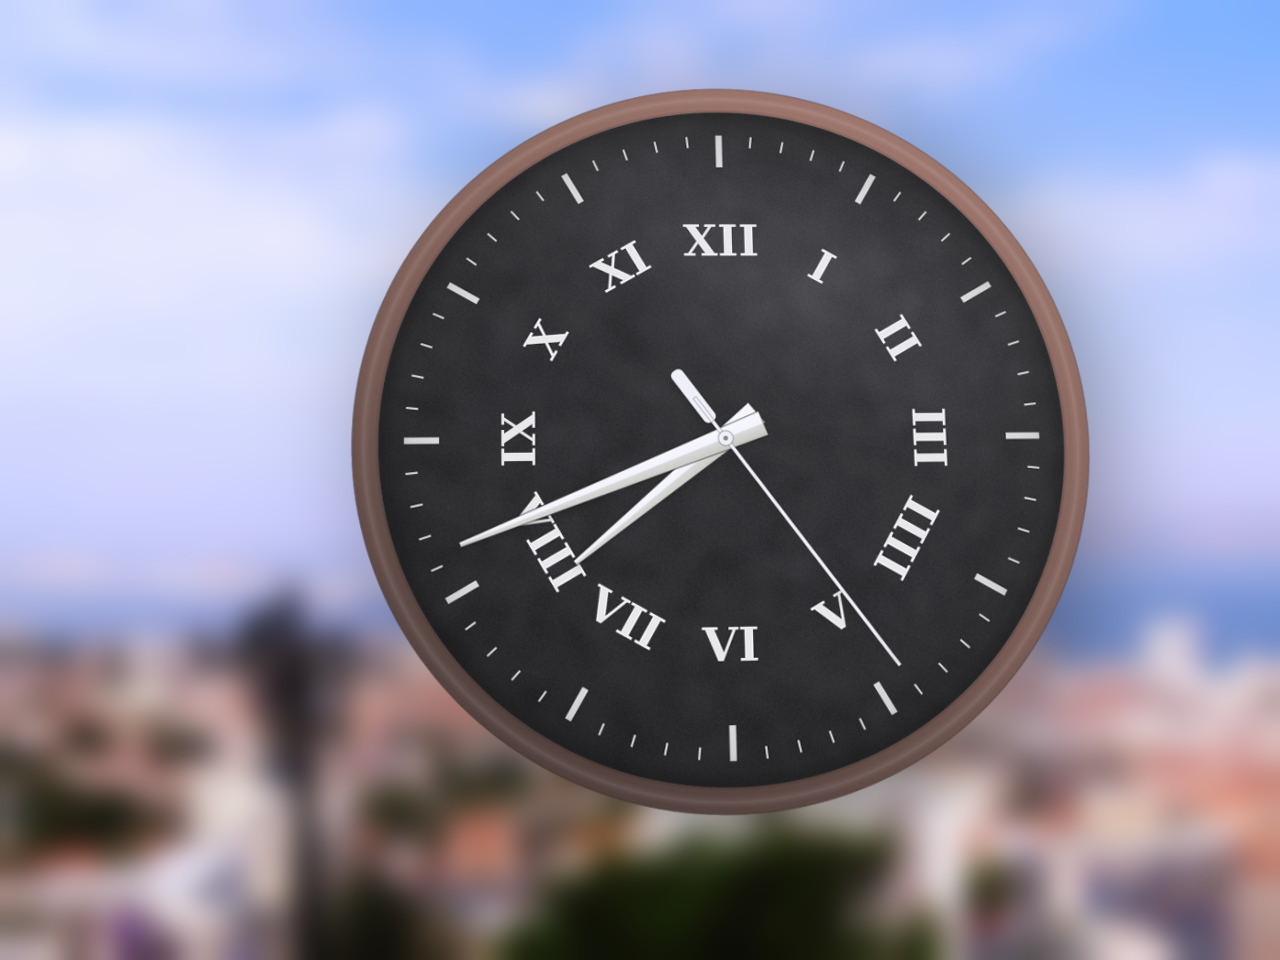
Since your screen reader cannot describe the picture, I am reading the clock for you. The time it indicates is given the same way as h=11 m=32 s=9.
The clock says h=7 m=41 s=24
